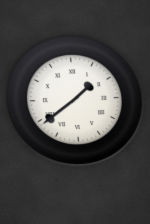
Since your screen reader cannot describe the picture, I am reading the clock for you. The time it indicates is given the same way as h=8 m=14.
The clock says h=1 m=39
